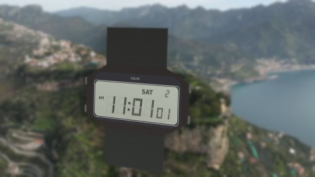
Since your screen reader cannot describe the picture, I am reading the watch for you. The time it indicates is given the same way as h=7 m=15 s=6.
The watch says h=11 m=1 s=1
